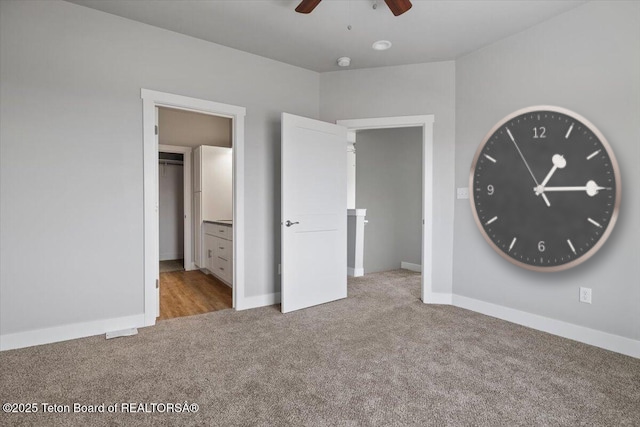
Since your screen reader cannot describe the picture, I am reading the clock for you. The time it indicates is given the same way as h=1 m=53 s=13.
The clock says h=1 m=14 s=55
